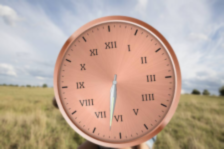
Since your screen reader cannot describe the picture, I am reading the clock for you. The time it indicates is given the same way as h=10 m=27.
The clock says h=6 m=32
